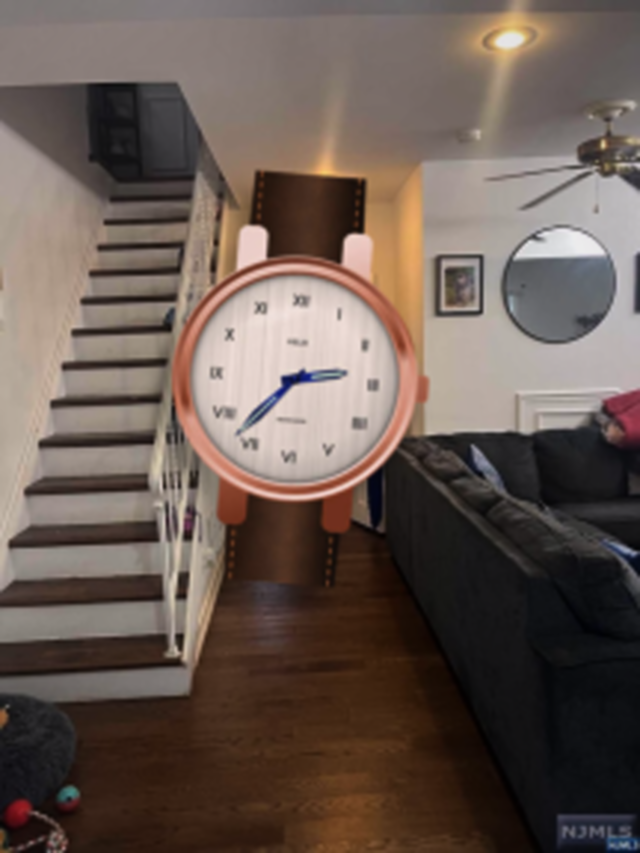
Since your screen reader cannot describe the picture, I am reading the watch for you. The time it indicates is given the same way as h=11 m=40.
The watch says h=2 m=37
